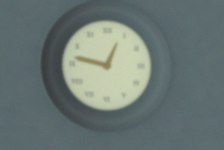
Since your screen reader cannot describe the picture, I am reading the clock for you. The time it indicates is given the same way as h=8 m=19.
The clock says h=12 m=47
